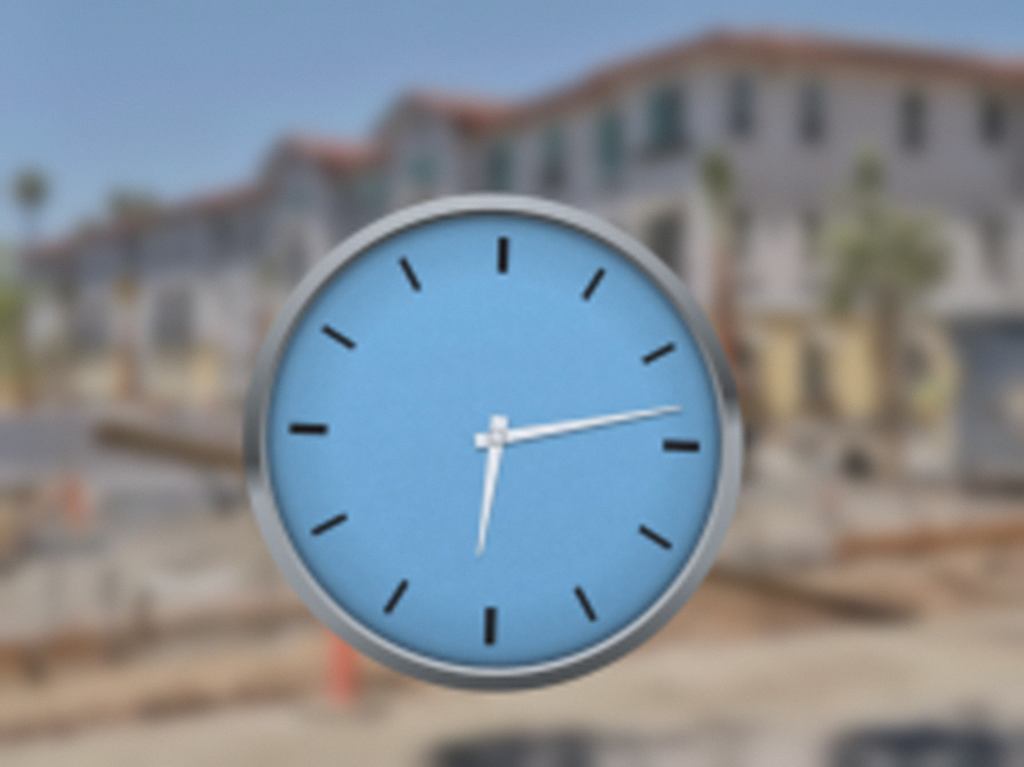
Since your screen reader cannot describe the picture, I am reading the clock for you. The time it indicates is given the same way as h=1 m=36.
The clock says h=6 m=13
